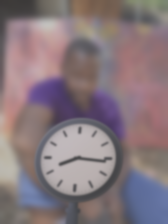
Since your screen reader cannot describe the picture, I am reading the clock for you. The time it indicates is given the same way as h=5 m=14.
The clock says h=8 m=16
